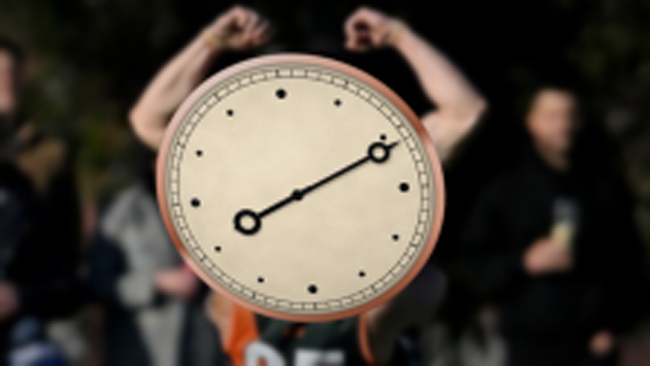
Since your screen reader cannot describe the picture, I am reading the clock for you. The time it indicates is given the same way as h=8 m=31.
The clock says h=8 m=11
